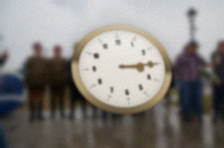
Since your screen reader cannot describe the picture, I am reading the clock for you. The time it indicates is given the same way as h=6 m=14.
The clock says h=3 m=15
